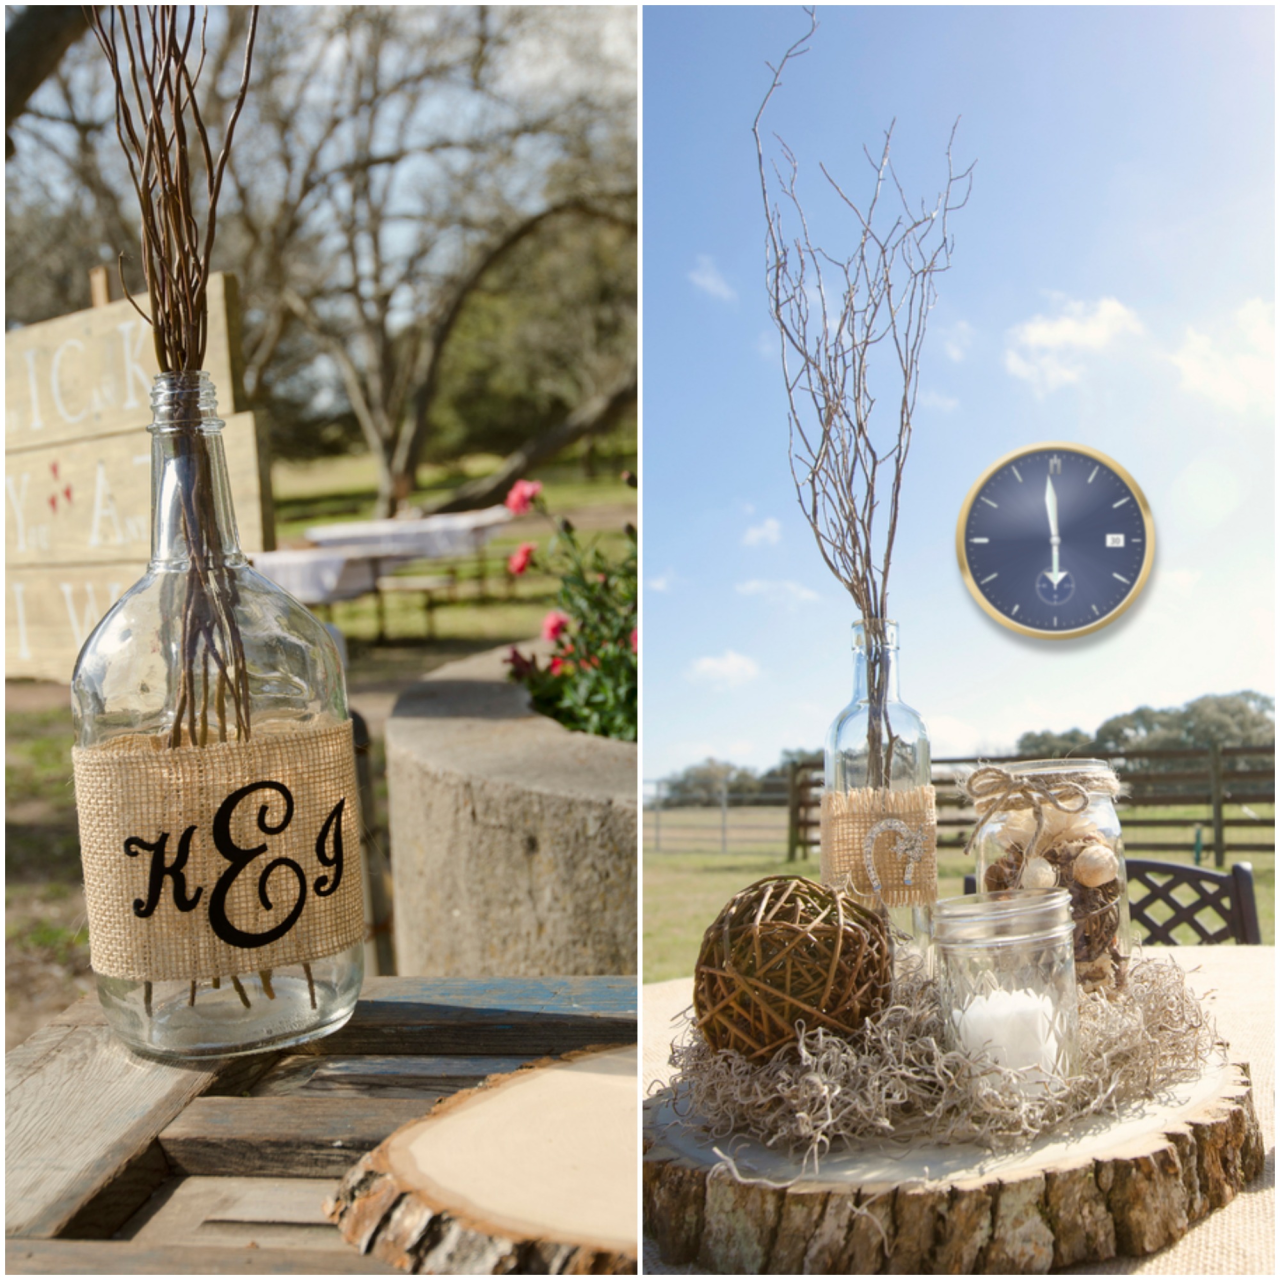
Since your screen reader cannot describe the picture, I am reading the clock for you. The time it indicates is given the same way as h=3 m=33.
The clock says h=5 m=59
